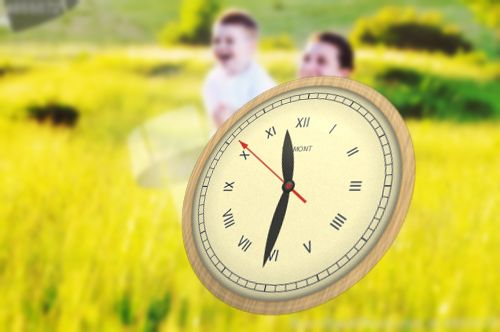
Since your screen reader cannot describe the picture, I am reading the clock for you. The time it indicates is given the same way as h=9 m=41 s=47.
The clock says h=11 m=30 s=51
